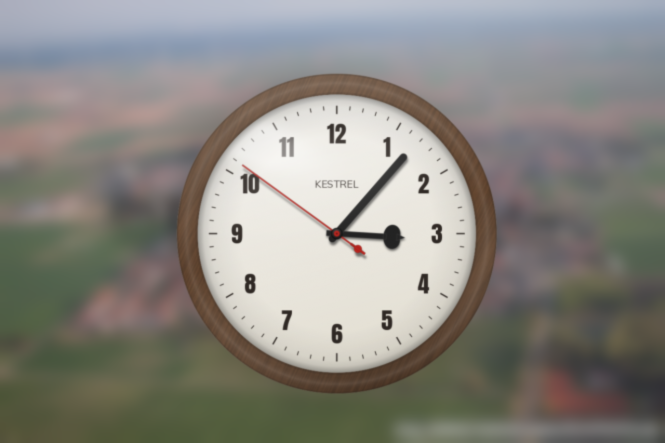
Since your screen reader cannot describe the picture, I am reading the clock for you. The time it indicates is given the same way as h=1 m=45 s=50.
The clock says h=3 m=6 s=51
